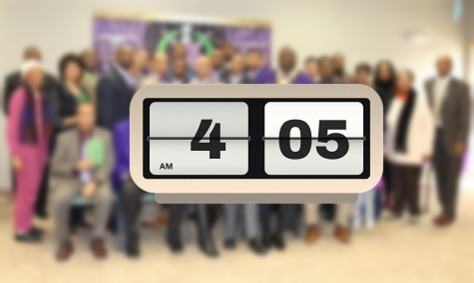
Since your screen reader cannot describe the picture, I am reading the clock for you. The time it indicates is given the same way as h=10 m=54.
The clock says h=4 m=5
